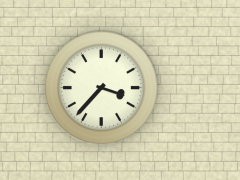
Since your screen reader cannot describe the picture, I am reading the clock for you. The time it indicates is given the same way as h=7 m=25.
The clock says h=3 m=37
